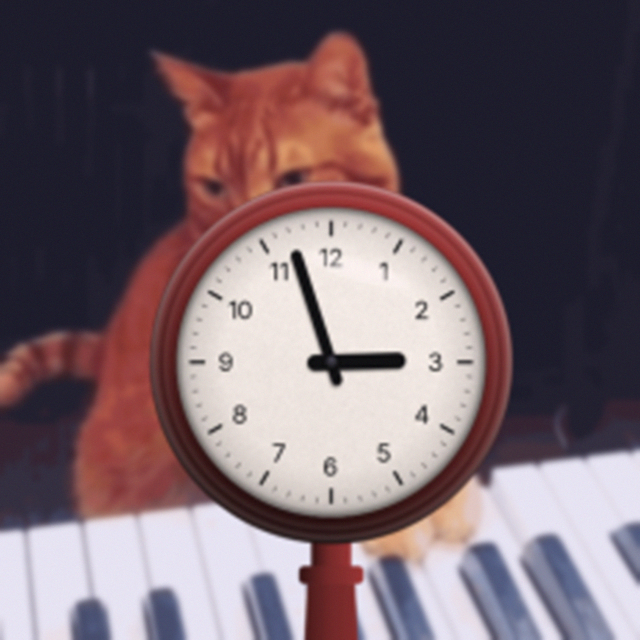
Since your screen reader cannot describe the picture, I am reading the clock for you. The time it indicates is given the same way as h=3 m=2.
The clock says h=2 m=57
